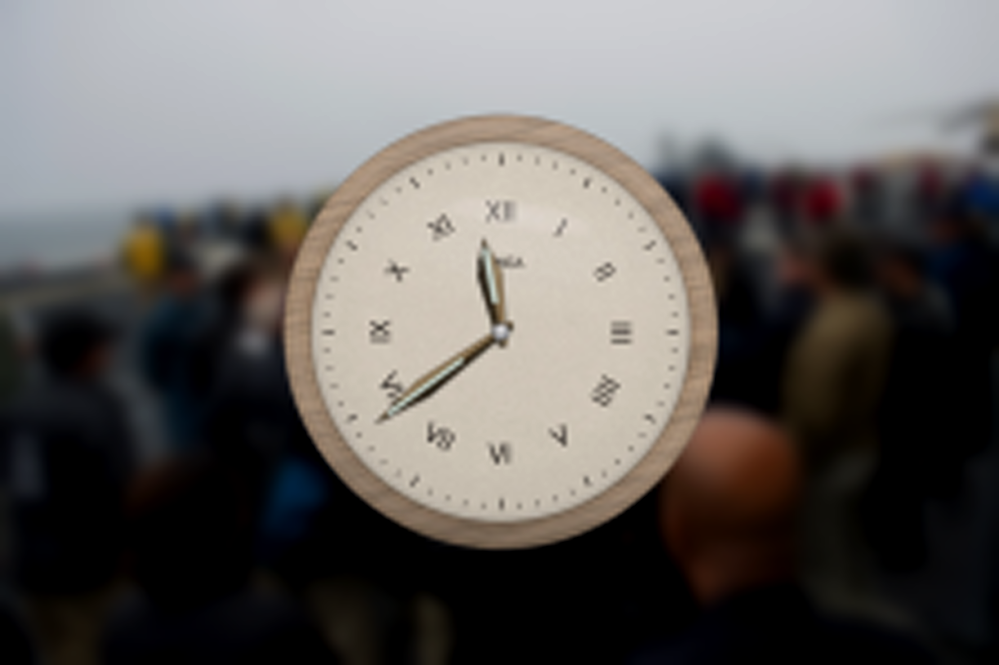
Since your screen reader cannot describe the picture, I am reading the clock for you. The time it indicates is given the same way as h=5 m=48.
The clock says h=11 m=39
